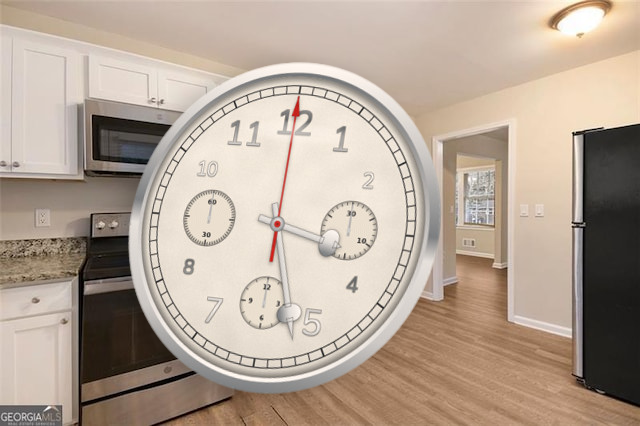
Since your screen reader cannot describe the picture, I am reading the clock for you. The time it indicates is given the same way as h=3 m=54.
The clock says h=3 m=27
